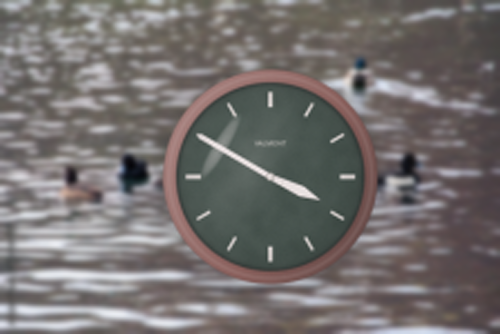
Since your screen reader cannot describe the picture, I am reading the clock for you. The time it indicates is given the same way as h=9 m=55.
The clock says h=3 m=50
